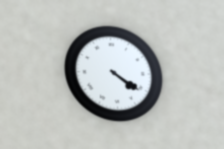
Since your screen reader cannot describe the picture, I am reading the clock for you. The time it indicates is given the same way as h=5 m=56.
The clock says h=4 m=21
